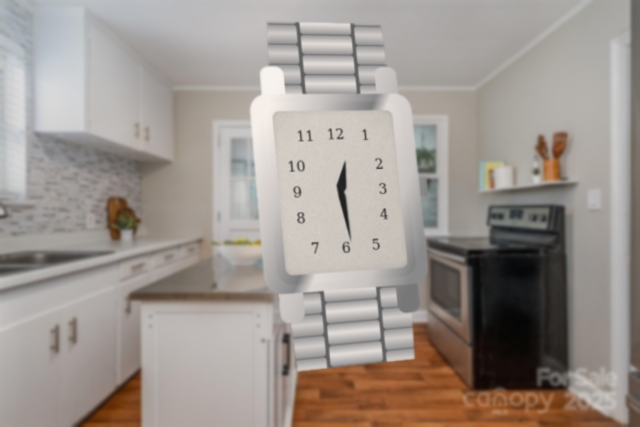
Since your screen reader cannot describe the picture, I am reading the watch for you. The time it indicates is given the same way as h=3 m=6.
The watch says h=12 m=29
